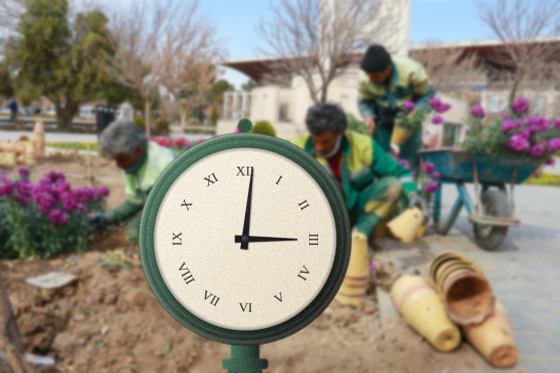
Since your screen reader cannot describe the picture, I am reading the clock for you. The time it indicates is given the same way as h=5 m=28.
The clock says h=3 m=1
